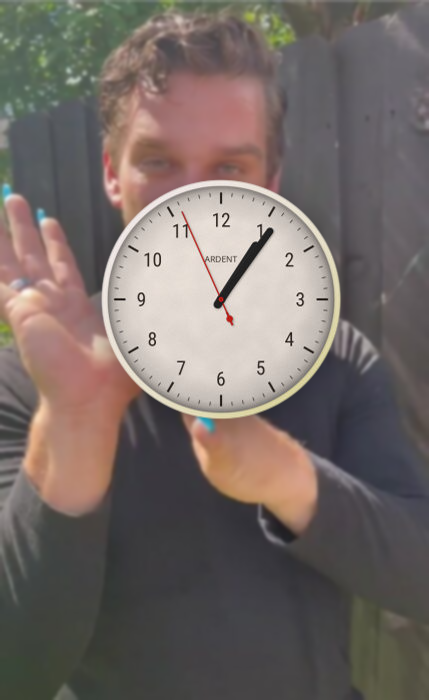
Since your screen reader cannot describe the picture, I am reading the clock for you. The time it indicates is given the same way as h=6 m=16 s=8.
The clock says h=1 m=5 s=56
